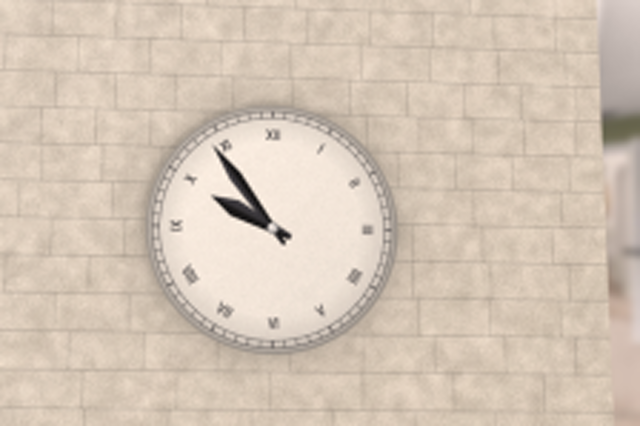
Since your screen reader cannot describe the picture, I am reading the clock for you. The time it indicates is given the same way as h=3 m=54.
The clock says h=9 m=54
